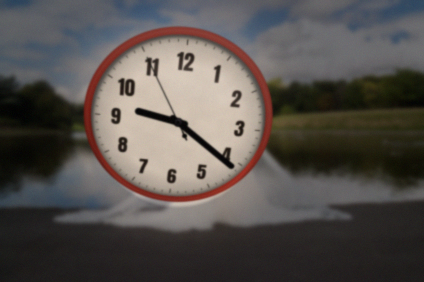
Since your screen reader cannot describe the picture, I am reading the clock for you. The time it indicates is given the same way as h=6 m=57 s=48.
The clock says h=9 m=20 s=55
